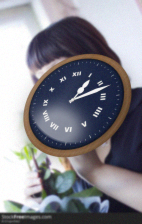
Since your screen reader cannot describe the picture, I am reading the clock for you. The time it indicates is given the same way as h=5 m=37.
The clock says h=1 m=12
